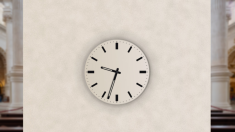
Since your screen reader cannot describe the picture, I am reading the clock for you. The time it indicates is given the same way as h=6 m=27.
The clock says h=9 m=33
